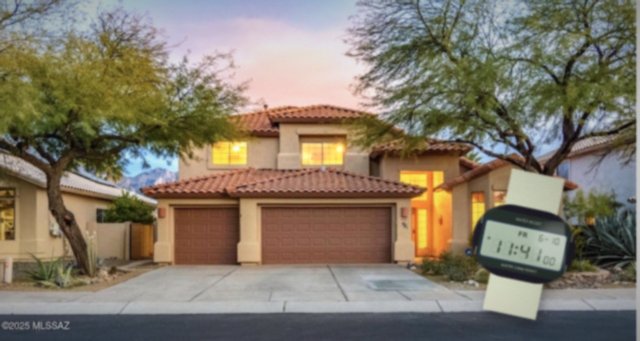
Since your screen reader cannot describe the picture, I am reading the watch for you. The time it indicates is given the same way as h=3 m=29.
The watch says h=11 m=41
